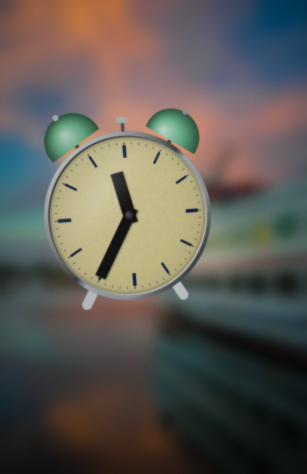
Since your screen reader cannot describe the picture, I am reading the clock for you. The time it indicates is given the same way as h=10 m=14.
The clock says h=11 m=35
